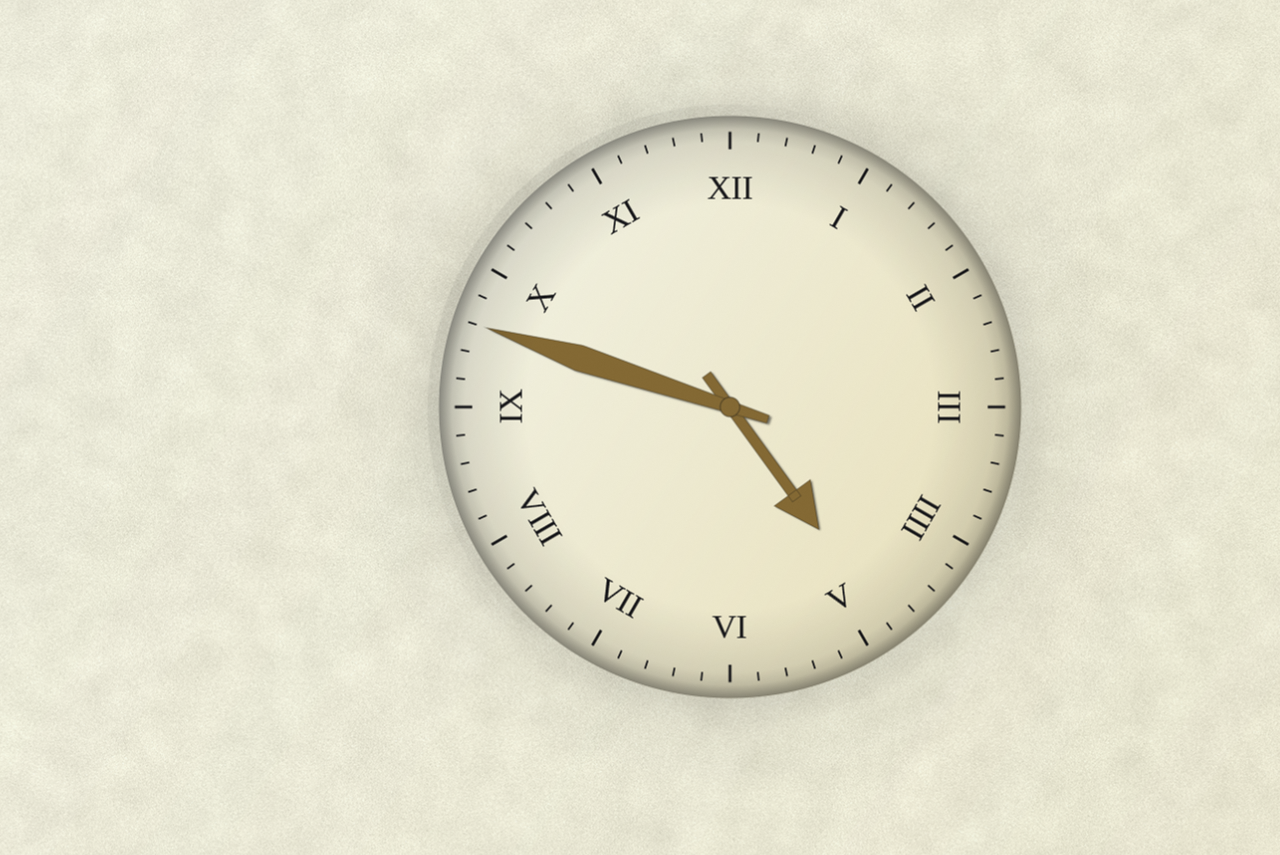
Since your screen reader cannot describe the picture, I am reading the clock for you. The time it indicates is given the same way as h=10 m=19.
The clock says h=4 m=48
